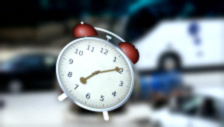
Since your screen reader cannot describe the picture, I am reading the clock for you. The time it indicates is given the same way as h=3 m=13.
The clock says h=7 m=9
